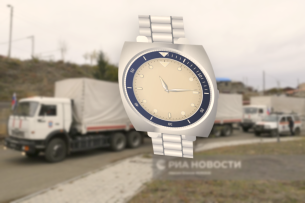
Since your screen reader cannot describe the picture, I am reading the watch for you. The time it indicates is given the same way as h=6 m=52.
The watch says h=11 m=14
